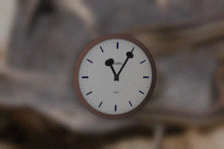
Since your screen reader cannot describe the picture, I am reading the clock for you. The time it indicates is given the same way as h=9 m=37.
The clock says h=11 m=5
